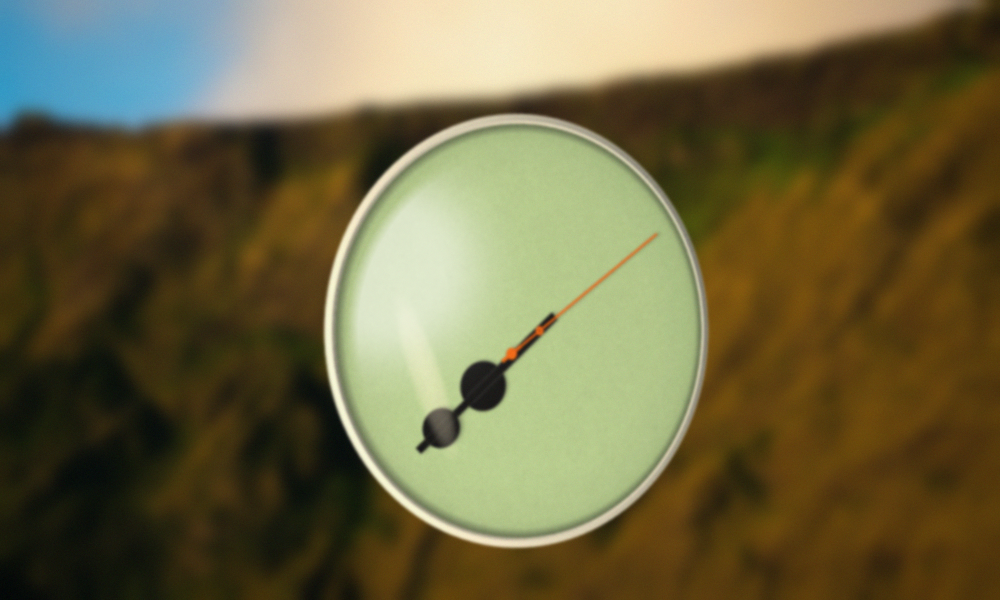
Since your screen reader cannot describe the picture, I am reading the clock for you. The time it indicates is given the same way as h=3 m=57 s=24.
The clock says h=7 m=38 s=9
